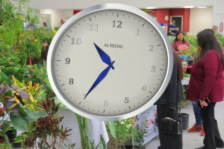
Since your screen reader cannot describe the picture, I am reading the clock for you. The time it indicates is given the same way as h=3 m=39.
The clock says h=10 m=35
